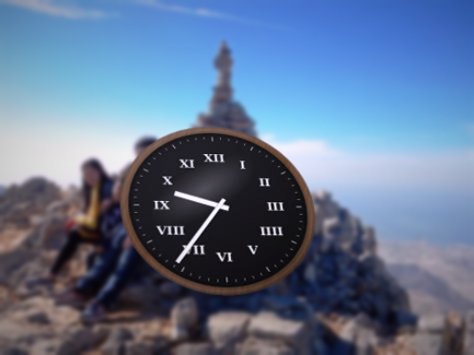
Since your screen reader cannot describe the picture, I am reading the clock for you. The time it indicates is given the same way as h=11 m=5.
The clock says h=9 m=36
